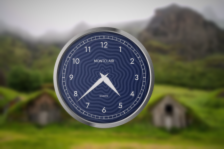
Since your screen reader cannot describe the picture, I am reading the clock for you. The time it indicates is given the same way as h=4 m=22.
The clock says h=4 m=38
